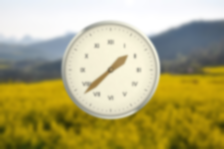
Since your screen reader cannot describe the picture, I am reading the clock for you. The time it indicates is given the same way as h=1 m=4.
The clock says h=1 m=38
